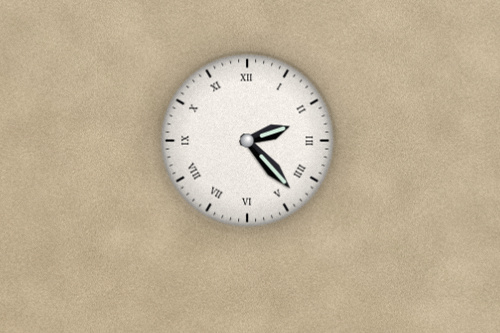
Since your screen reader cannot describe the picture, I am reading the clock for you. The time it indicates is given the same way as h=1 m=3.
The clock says h=2 m=23
